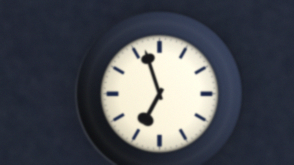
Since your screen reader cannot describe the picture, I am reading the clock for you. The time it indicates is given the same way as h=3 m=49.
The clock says h=6 m=57
